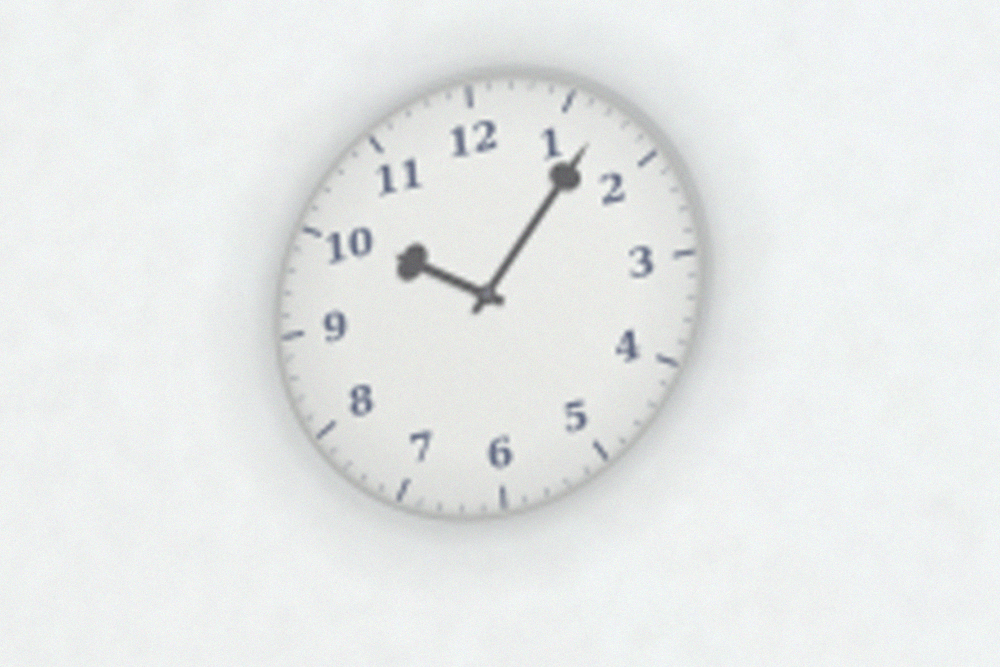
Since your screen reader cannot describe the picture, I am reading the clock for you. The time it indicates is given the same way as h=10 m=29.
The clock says h=10 m=7
